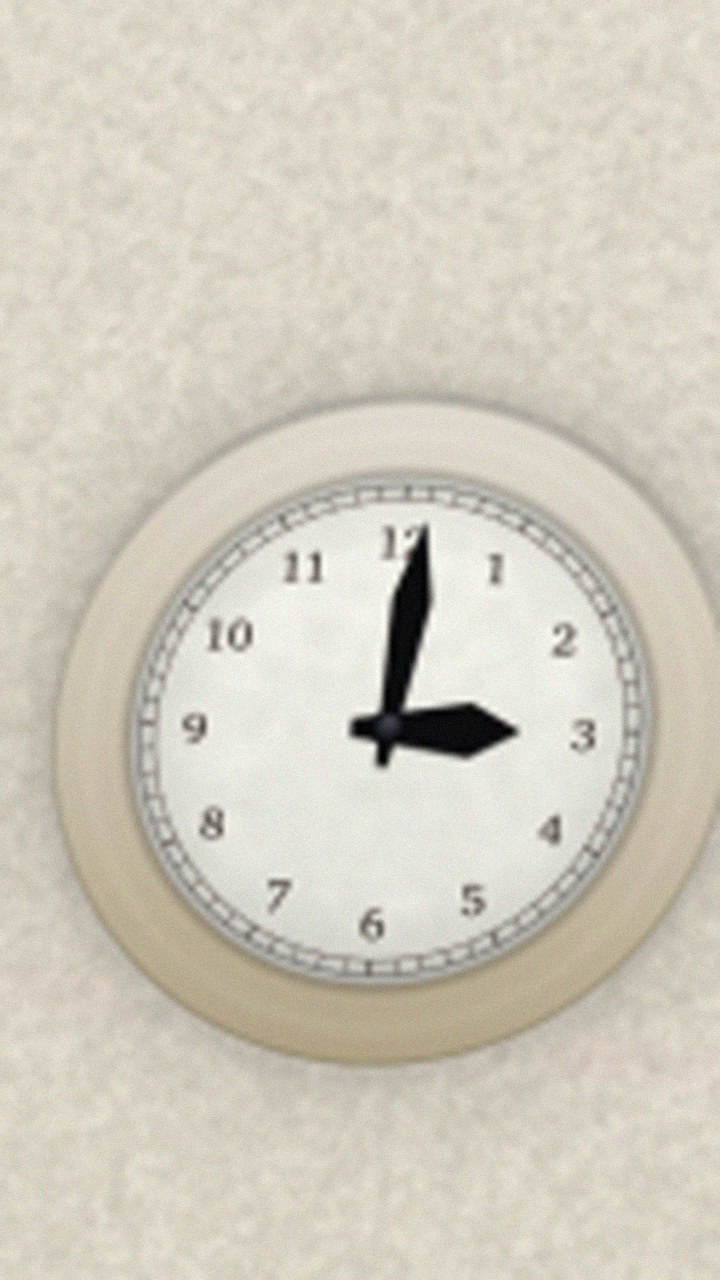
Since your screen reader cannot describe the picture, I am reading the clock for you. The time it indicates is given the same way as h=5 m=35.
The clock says h=3 m=1
